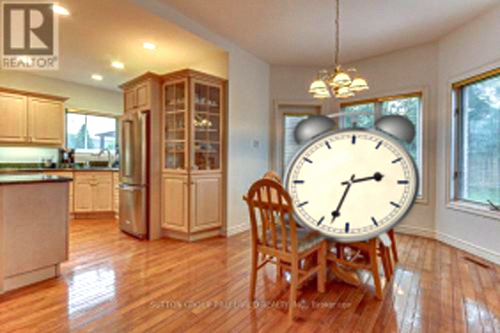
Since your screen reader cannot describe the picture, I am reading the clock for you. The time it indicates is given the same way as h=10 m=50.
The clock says h=2 m=33
